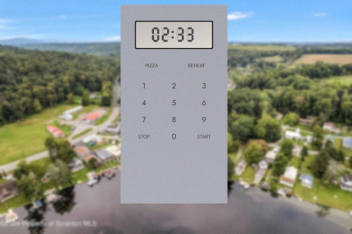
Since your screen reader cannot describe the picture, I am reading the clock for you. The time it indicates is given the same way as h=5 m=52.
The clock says h=2 m=33
